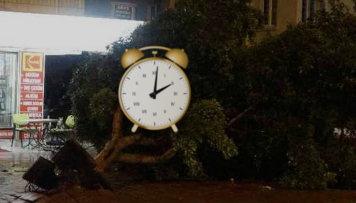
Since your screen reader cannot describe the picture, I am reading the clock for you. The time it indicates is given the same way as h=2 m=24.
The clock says h=2 m=1
